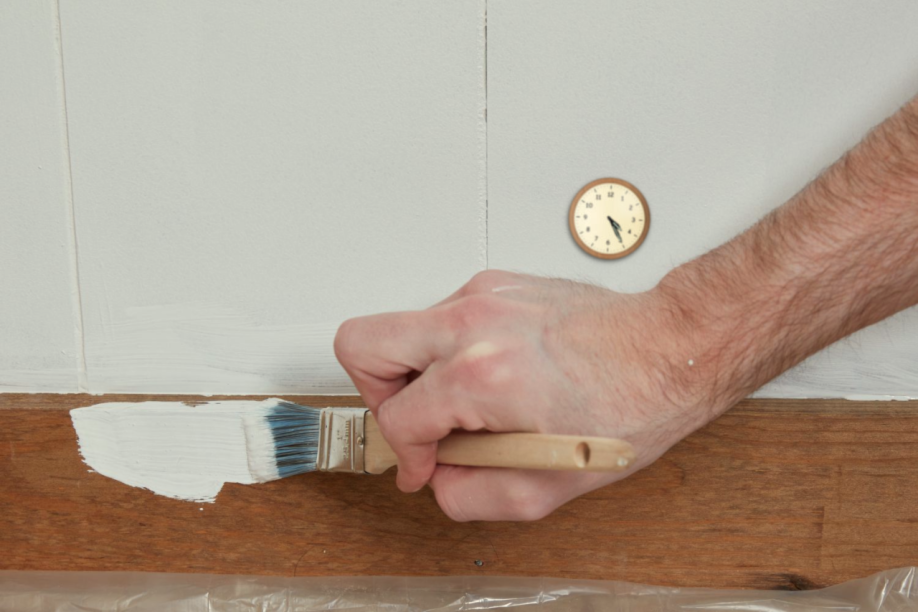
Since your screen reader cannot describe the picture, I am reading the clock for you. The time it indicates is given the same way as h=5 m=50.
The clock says h=4 m=25
